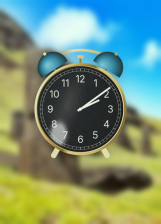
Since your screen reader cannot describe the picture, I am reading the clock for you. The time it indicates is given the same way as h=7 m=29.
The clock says h=2 m=9
